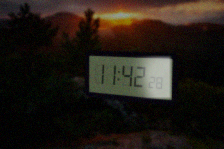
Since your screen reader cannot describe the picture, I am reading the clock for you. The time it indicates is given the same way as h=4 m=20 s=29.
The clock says h=11 m=42 s=28
